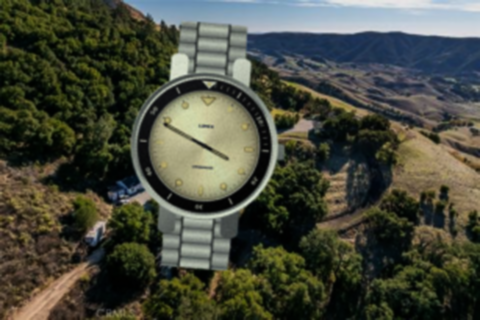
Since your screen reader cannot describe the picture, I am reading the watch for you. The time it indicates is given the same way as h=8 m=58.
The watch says h=3 m=49
